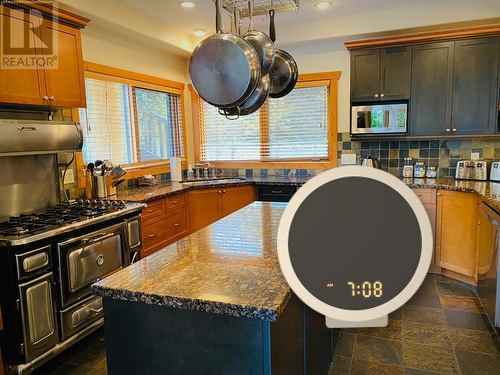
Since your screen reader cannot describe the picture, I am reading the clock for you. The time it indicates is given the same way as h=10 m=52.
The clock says h=7 m=8
